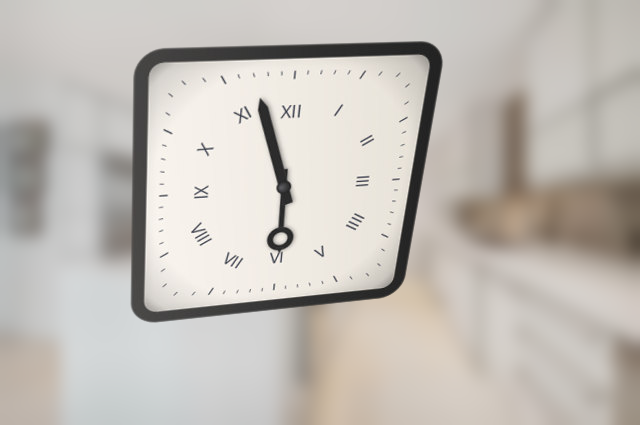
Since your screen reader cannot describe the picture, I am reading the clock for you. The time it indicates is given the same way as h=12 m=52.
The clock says h=5 m=57
